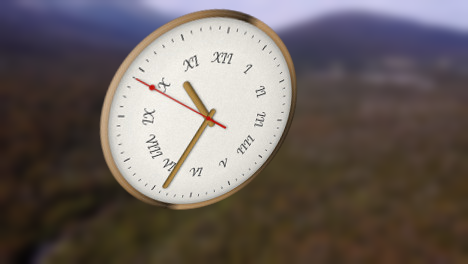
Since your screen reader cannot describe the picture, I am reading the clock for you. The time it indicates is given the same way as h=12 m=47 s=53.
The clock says h=10 m=33 s=49
